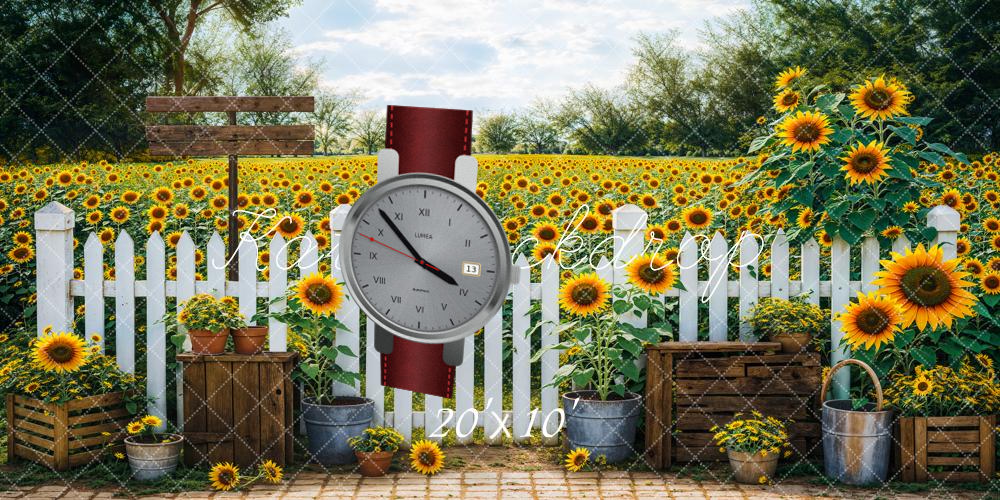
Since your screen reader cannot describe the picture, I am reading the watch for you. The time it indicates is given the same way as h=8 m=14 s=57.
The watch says h=3 m=52 s=48
